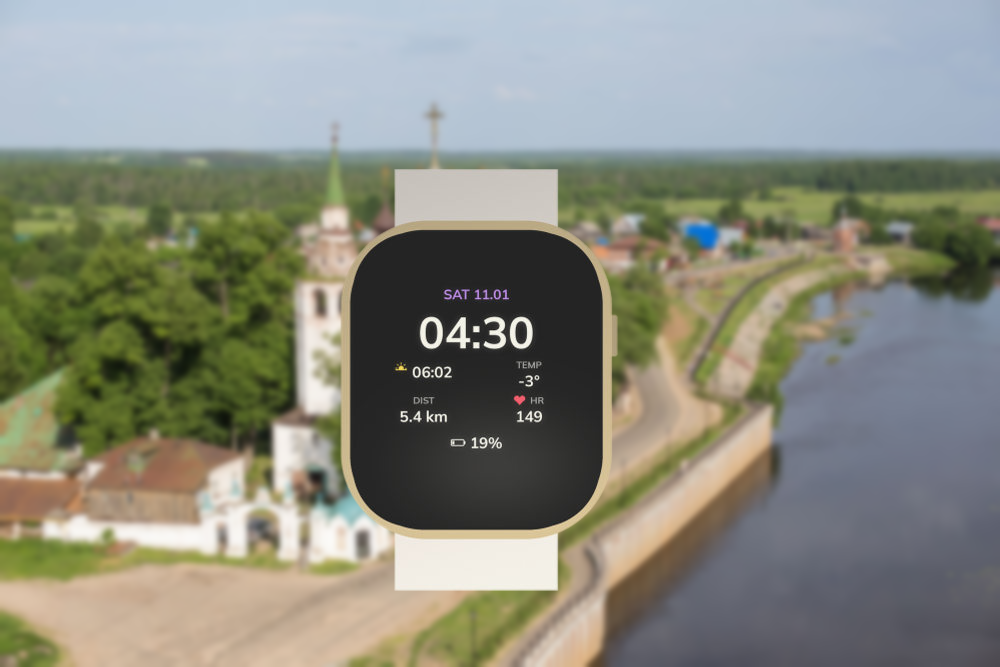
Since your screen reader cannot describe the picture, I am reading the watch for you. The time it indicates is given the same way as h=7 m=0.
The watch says h=4 m=30
